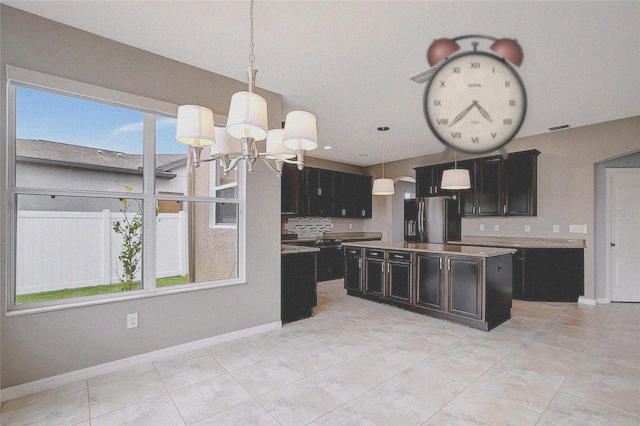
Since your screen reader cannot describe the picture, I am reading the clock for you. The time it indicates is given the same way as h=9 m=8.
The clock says h=4 m=38
